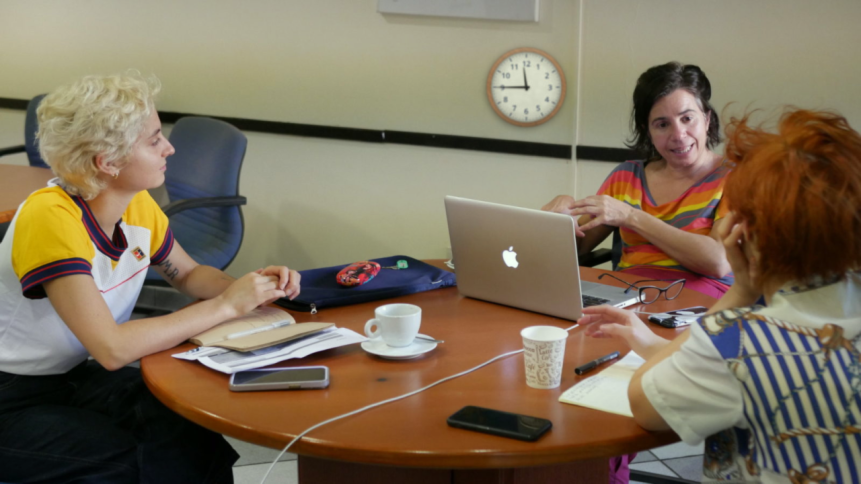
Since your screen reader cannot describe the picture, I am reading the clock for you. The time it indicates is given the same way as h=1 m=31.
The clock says h=11 m=45
